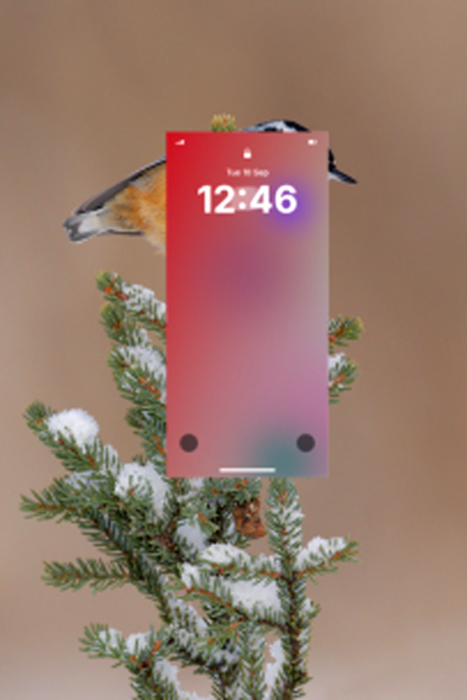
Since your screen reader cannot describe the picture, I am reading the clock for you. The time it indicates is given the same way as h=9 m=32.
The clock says h=12 m=46
